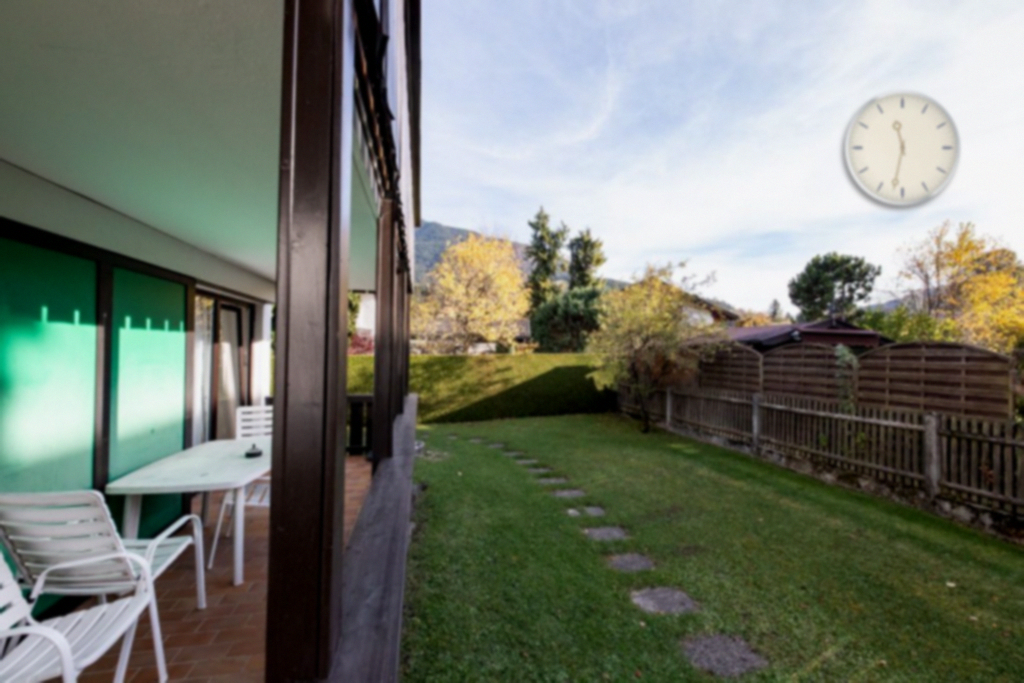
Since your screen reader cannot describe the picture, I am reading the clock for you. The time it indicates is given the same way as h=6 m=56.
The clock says h=11 m=32
